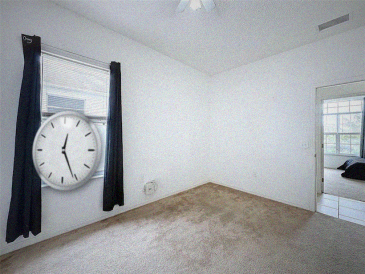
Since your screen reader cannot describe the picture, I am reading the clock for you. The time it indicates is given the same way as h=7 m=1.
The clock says h=12 m=26
